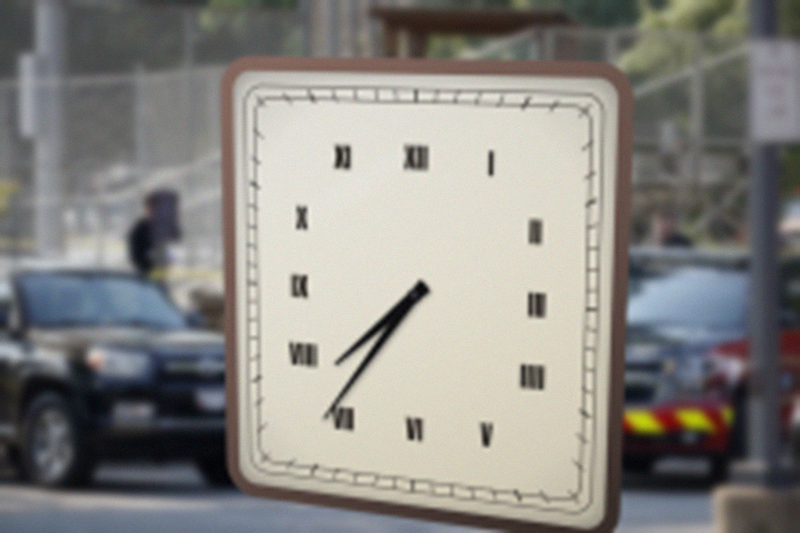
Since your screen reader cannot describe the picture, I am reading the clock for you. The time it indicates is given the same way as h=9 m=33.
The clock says h=7 m=36
